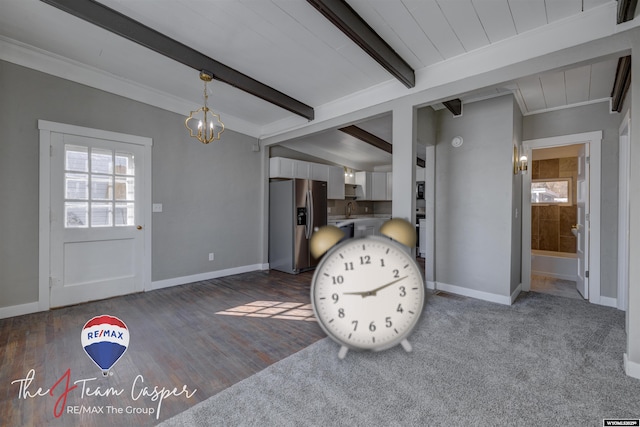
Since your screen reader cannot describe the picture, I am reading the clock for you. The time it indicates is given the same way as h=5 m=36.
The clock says h=9 m=12
